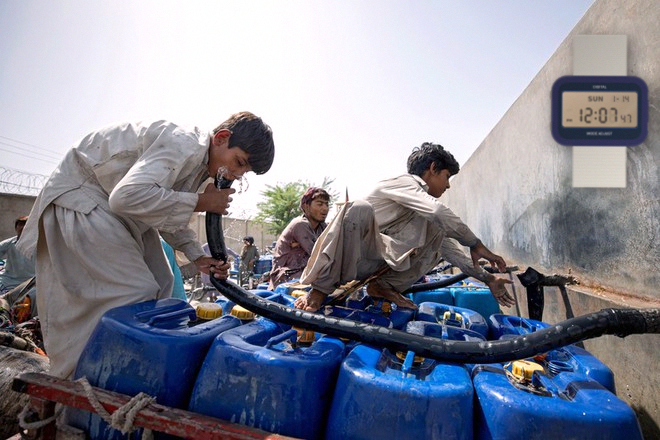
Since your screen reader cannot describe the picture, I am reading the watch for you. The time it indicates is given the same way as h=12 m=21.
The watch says h=12 m=7
